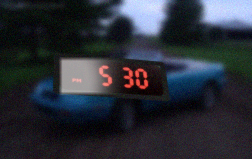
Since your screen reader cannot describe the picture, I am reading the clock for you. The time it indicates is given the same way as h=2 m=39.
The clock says h=5 m=30
